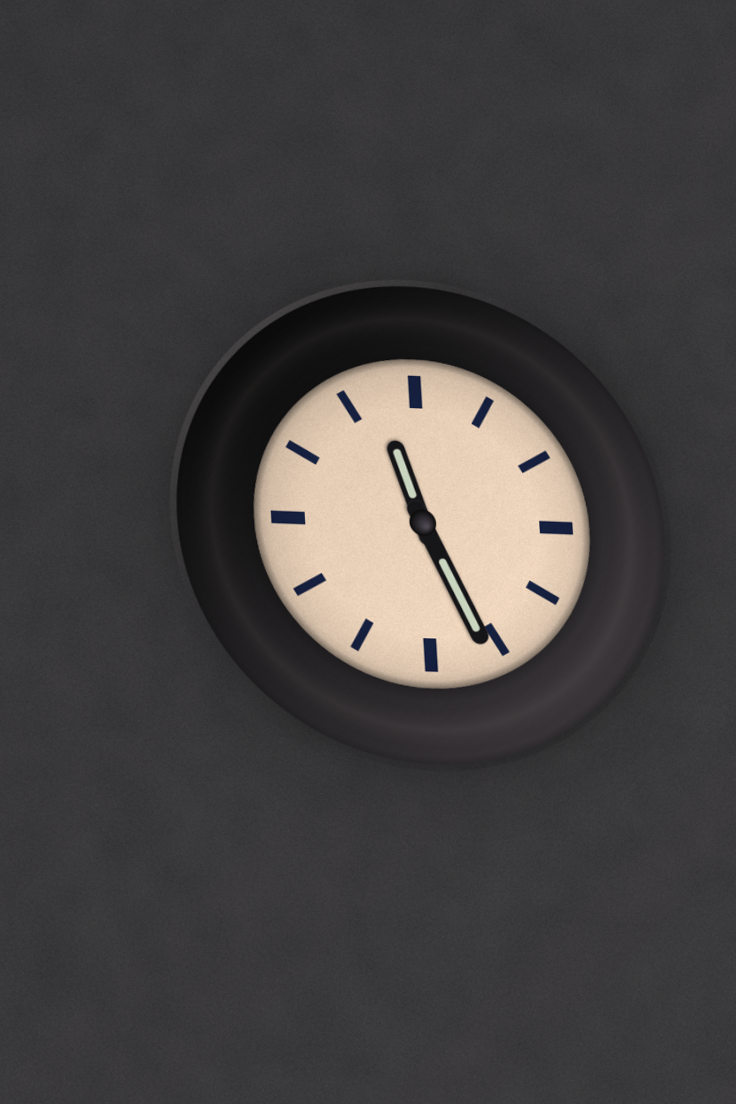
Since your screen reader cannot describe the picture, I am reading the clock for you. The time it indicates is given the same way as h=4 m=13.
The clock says h=11 m=26
